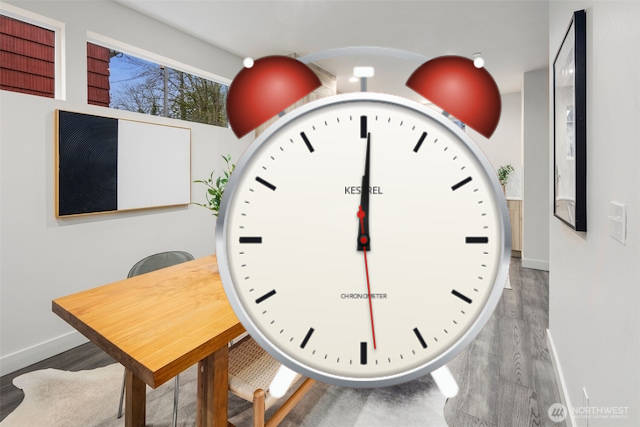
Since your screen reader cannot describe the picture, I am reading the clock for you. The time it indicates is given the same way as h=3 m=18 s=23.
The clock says h=12 m=0 s=29
